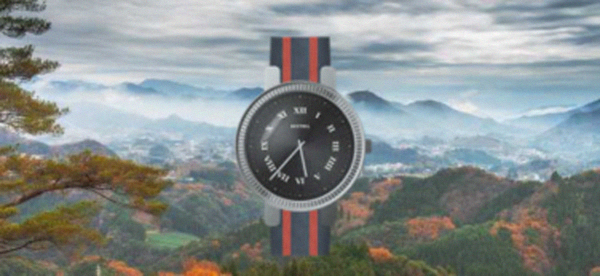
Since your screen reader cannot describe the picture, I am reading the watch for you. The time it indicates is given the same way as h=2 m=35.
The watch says h=5 m=37
